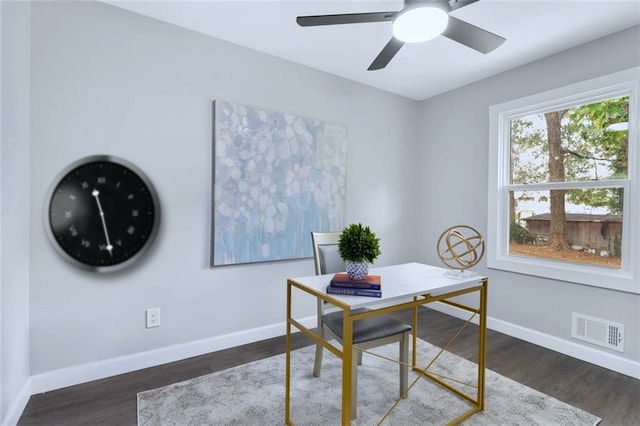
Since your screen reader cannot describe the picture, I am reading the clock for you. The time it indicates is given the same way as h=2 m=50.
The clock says h=11 m=28
